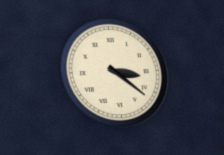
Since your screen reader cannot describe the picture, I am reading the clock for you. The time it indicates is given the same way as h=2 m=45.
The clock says h=3 m=22
